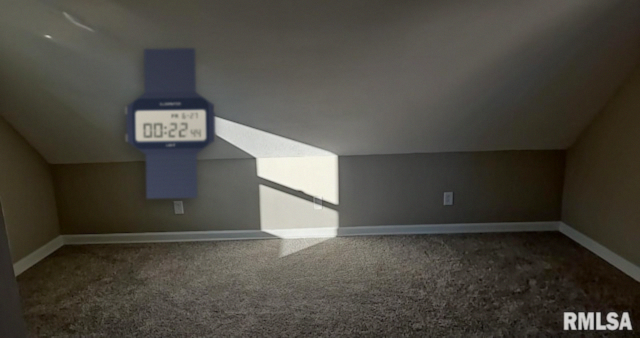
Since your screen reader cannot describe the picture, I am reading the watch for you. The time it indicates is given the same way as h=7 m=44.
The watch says h=0 m=22
